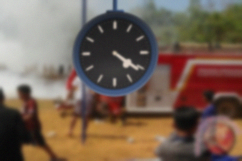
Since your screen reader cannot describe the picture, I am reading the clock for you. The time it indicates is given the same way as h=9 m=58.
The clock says h=4 m=21
